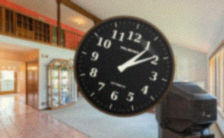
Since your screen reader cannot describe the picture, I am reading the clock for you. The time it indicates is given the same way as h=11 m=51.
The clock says h=1 m=9
